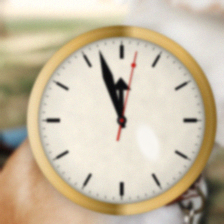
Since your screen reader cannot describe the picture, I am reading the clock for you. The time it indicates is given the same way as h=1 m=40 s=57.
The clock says h=11 m=57 s=2
